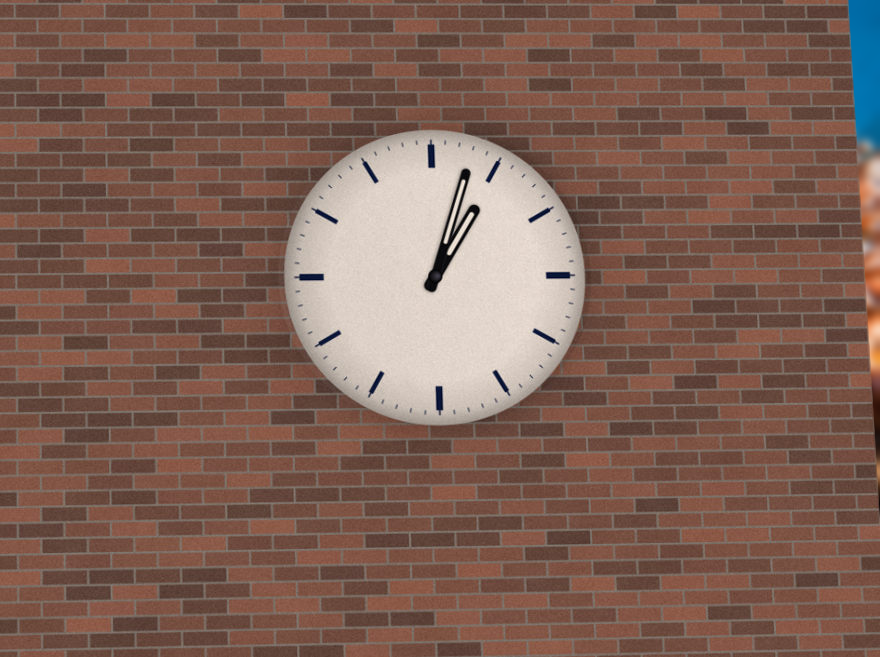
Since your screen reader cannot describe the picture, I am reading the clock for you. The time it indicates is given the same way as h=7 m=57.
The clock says h=1 m=3
